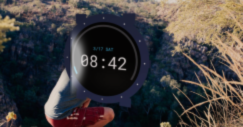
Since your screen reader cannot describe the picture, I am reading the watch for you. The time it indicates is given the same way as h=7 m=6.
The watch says h=8 m=42
